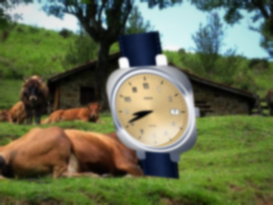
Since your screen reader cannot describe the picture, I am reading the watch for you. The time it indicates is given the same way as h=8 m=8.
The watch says h=8 m=41
